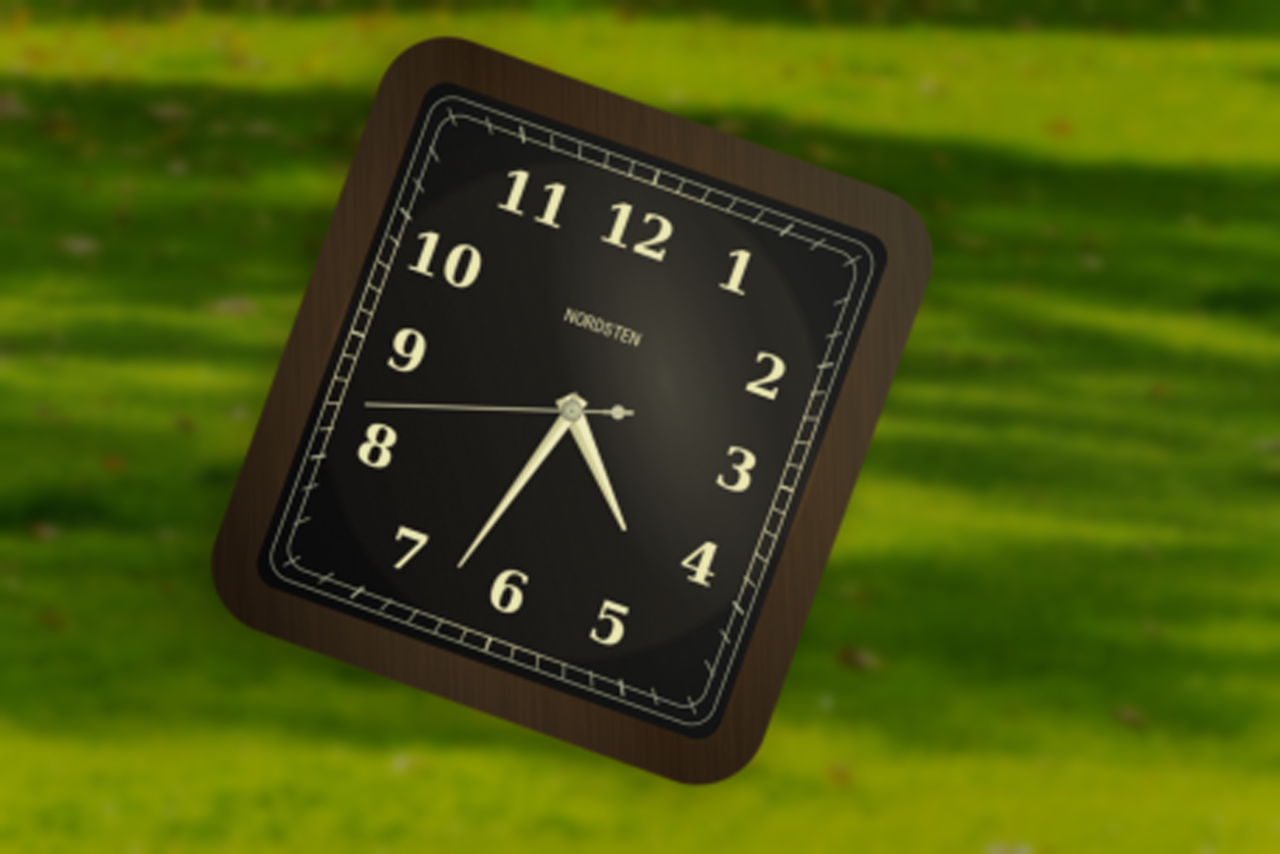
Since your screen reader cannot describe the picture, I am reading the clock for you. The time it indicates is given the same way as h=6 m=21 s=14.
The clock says h=4 m=32 s=42
